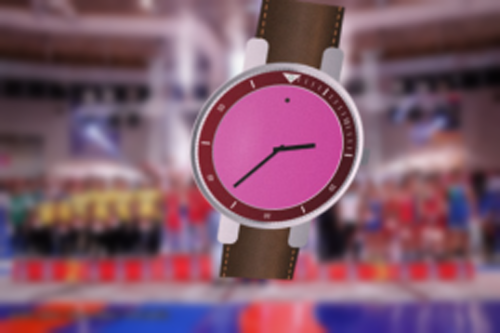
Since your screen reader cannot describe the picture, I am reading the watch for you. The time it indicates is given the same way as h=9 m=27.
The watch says h=2 m=37
